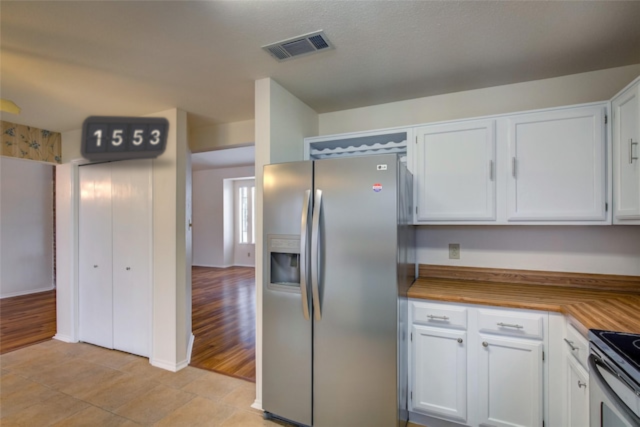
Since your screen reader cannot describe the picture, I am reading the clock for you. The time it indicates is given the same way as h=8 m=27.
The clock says h=15 m=53
